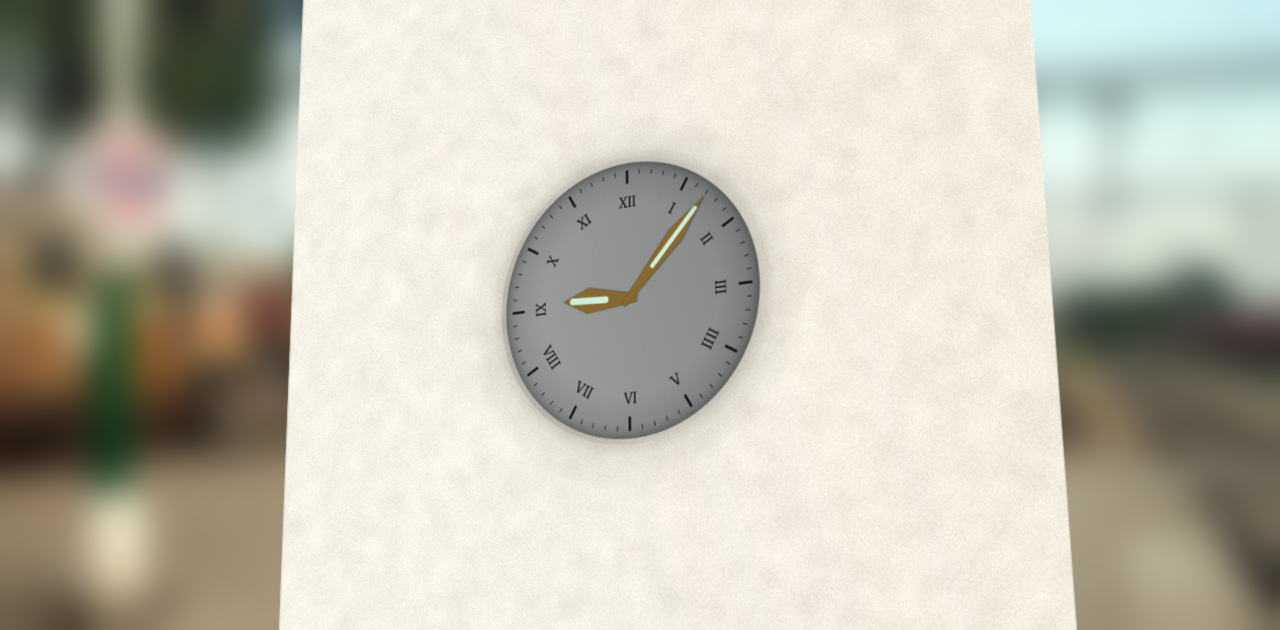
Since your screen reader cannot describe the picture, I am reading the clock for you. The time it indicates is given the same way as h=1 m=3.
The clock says h=9 m=7
